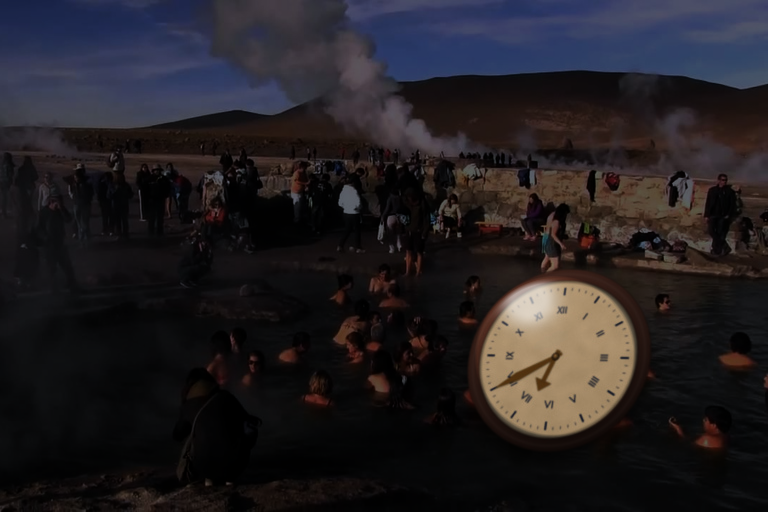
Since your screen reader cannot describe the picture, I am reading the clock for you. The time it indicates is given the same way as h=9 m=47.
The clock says h=6 m=40
